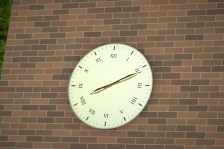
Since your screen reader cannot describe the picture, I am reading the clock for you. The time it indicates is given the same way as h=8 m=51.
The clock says h=8 m=11
